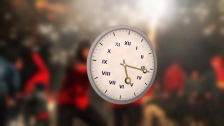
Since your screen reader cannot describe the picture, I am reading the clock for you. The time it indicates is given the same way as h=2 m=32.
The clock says h=5 m=16
